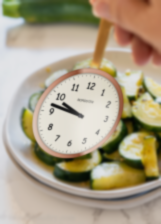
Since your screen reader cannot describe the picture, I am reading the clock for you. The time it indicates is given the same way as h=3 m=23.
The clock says h=9 m=47
